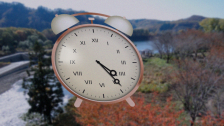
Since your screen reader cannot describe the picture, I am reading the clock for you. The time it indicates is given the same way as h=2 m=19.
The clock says h=4 m=24
